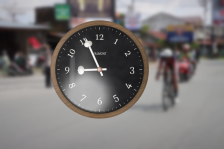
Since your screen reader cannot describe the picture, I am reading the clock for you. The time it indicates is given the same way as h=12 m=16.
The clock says h=8 m=56
